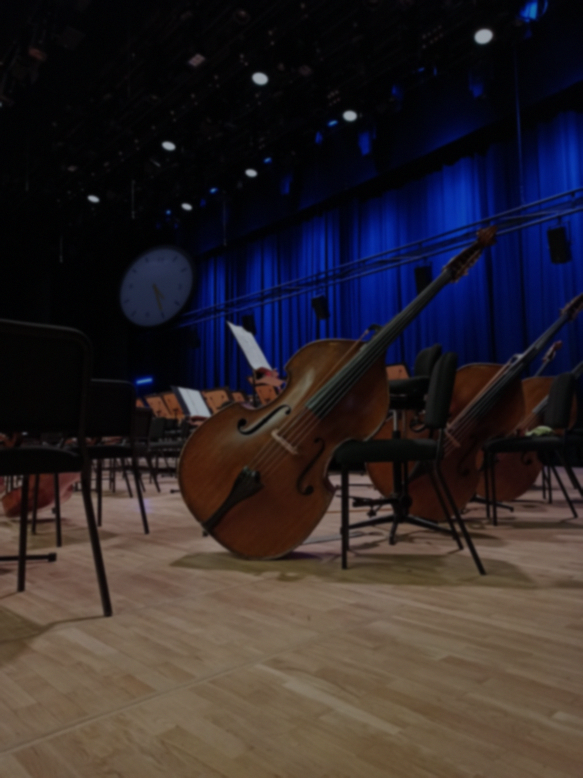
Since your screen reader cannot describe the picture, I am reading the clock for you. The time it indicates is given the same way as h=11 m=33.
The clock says h=4 m=25
